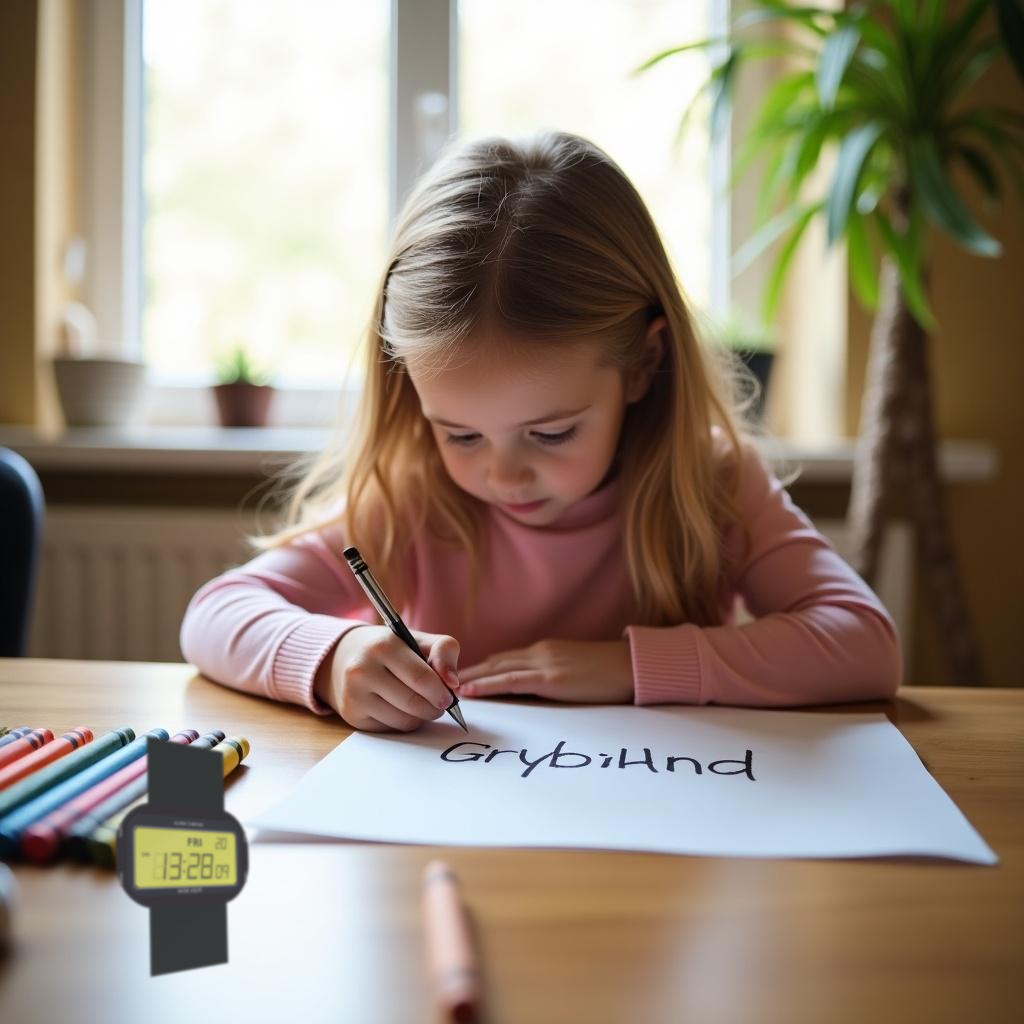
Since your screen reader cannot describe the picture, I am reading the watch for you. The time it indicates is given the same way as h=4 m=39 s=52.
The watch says h=13 m=28 s=9
